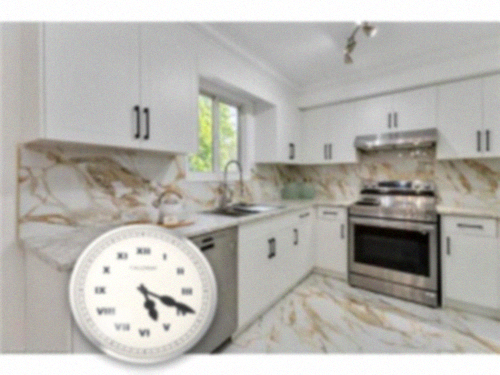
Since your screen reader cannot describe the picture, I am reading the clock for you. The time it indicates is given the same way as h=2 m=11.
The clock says h=5 m=19
